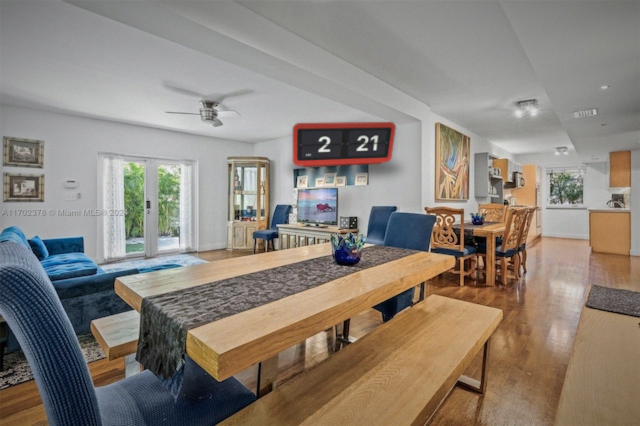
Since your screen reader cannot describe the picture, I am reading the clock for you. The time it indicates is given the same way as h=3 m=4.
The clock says h=2 m=21
